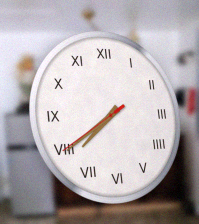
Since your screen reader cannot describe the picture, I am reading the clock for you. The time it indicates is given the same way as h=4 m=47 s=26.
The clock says h=7 m=39 s=40
